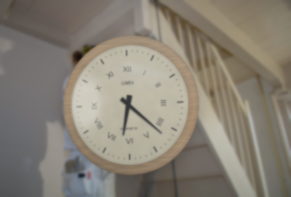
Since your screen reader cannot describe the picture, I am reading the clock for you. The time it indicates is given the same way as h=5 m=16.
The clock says h=6 m=22
